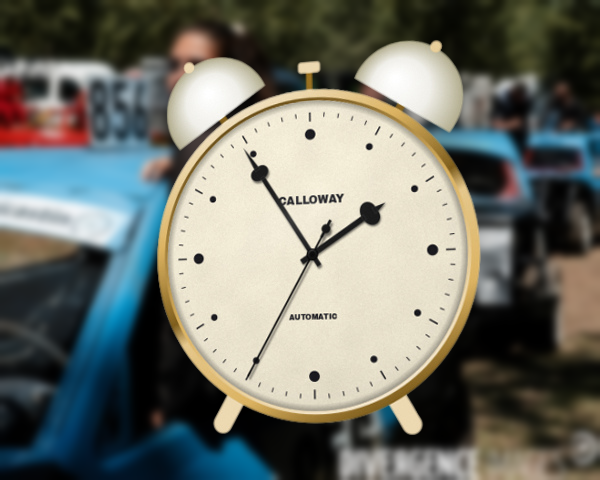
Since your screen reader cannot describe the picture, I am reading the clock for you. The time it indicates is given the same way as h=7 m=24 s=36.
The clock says h=1 m=54 s=35
